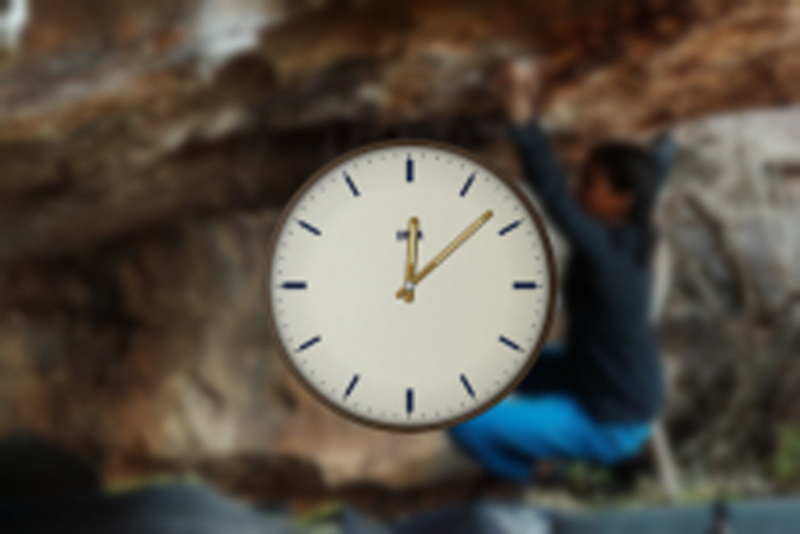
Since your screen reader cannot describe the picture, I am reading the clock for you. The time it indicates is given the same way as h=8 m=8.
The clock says h=12 m=8
